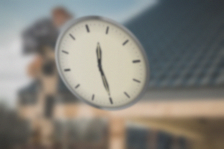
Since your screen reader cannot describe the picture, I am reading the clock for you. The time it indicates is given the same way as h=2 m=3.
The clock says h=12 m=30
